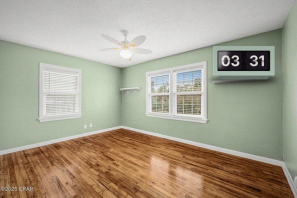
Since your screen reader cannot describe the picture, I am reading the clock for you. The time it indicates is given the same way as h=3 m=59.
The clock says h=3 m=31
